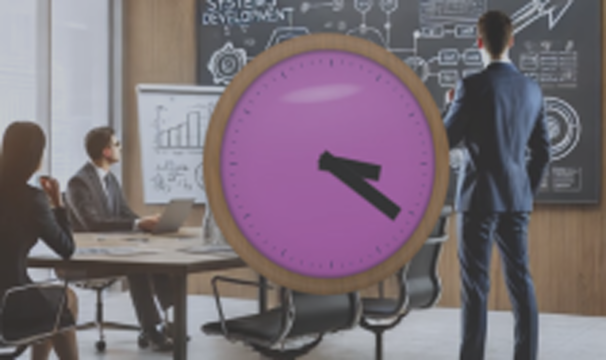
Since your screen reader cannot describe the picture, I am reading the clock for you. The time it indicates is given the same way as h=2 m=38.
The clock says h=3 m=21
